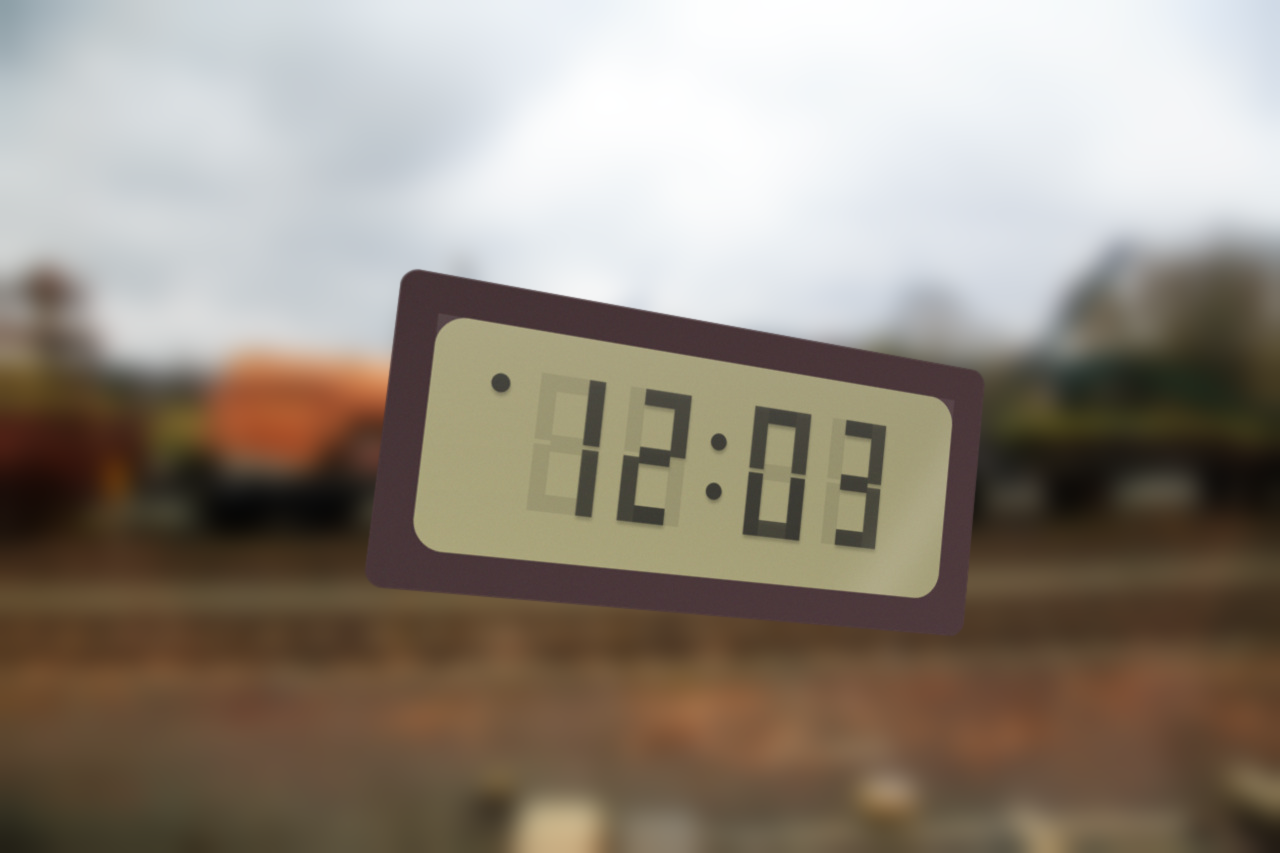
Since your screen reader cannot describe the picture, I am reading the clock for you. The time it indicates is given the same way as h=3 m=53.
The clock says h=12 m=3
